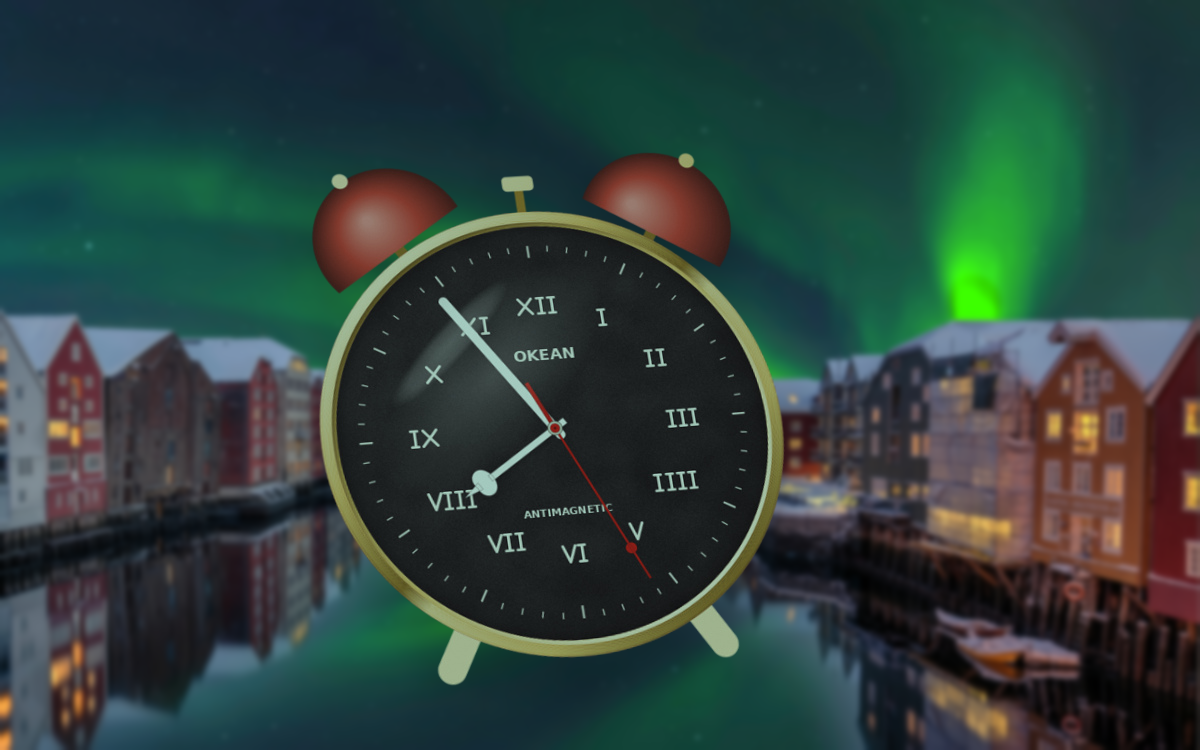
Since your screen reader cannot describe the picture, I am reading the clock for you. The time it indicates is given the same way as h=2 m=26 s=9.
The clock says h=7 m=54 s=26
